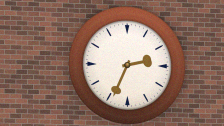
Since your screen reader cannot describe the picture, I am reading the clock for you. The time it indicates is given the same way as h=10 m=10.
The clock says h=2 m=34
